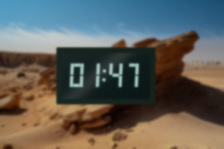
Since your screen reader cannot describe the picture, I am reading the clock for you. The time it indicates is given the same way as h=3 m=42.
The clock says h=1 m=47
